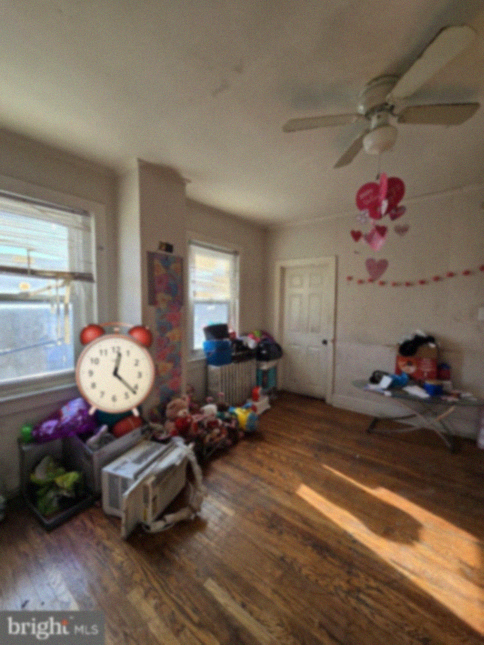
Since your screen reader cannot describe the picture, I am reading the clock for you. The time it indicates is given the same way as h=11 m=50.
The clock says h=12 m=22
